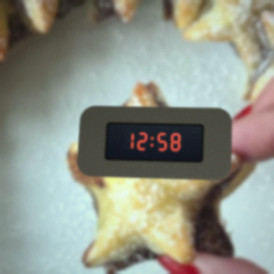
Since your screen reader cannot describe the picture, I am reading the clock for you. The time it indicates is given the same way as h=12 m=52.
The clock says h=12 m=58
